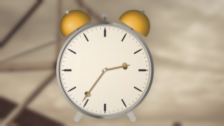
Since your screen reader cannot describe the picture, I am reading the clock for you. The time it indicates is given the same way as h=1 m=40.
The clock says h=2 m=36
